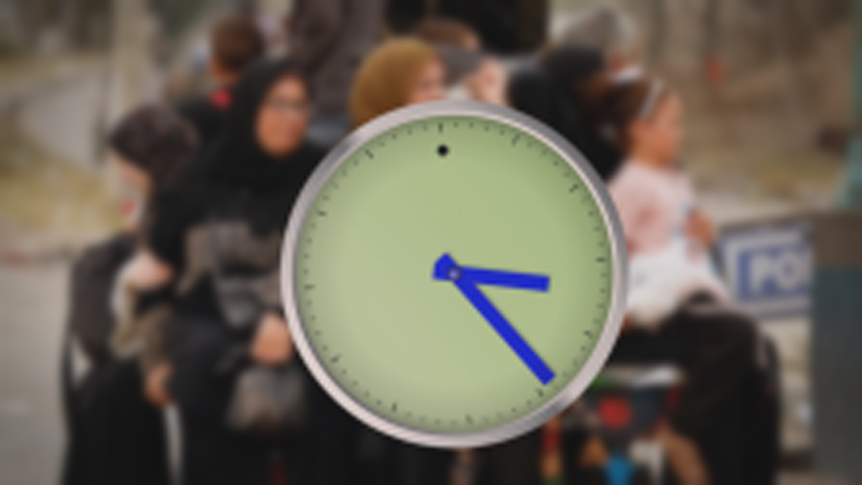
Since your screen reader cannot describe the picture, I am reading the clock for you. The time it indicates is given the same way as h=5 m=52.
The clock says h=3 m=24
